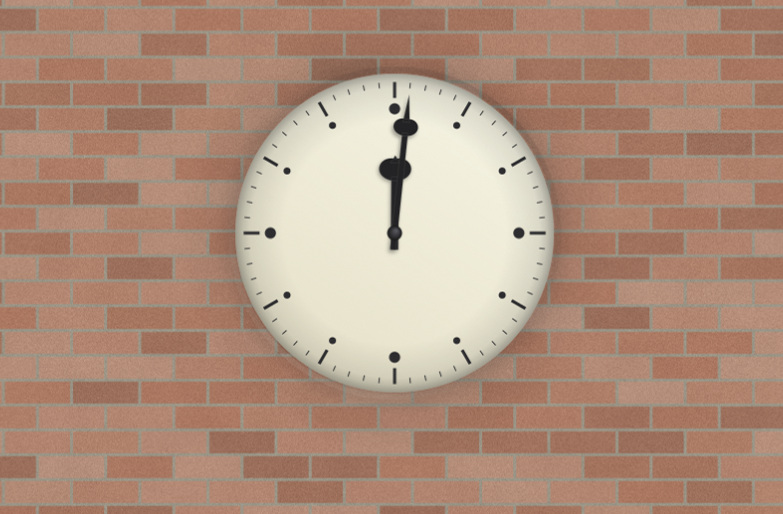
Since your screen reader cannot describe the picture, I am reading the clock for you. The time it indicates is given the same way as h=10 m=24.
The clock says h=12 m=1
